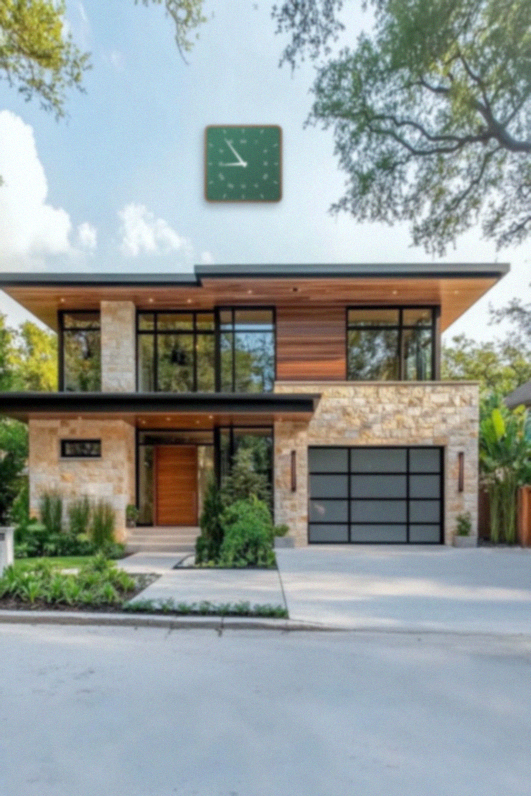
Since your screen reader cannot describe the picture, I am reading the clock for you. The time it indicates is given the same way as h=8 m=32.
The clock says h=8 m=54
